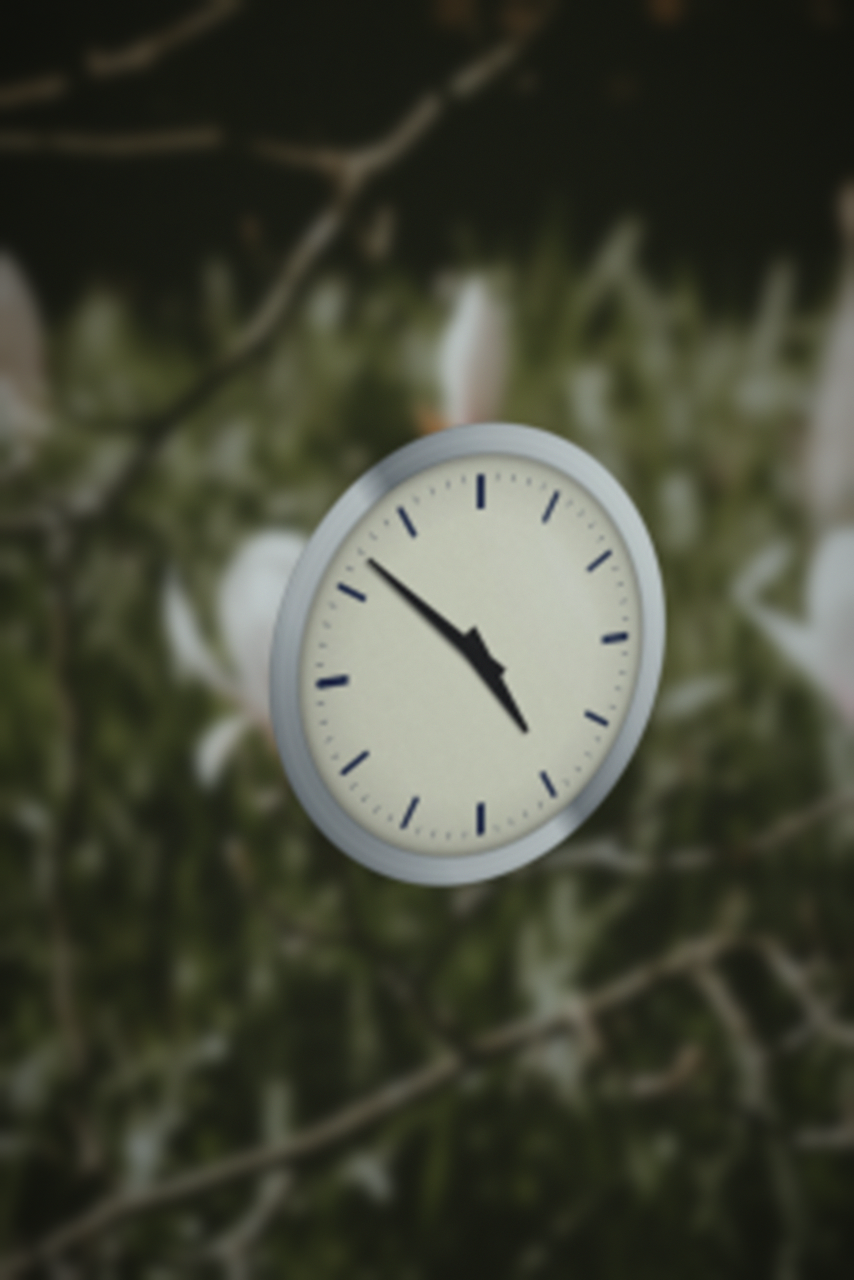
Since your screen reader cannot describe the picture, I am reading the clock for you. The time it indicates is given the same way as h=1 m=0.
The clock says h=4 m=52
